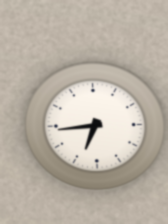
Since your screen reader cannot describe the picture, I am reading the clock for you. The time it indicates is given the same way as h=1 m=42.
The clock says h=6 m=44
